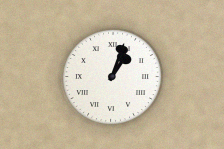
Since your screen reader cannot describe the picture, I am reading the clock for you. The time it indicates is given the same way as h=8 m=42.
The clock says h=1 m=3
